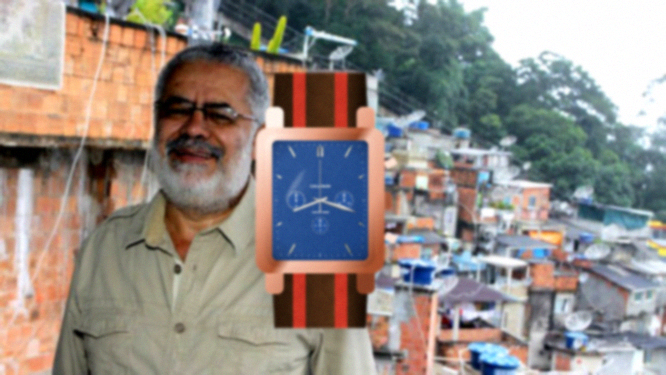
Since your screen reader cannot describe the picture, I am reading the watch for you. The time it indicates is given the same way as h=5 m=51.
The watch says h=8 m=18
